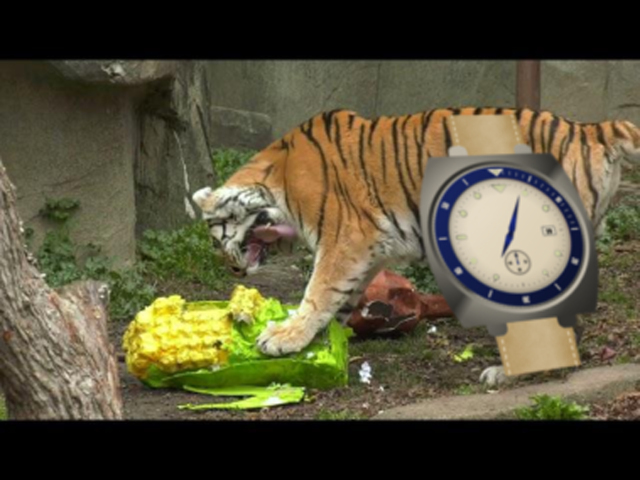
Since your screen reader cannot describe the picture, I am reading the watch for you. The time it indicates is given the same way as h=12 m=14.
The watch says h=7 m=4
